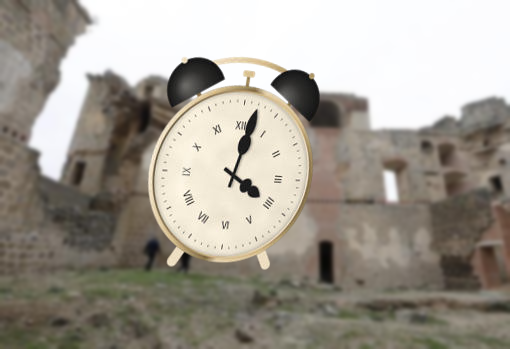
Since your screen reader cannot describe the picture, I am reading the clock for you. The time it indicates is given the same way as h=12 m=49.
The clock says h=4 m=2
